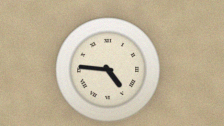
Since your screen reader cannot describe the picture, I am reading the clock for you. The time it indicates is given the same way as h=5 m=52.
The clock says h=4 m=46
